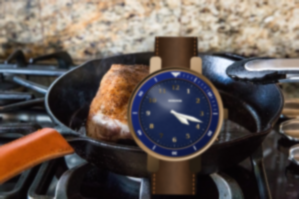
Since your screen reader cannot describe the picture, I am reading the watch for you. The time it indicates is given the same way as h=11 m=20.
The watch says h=4 m=18
